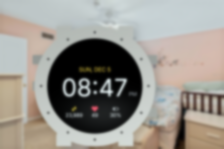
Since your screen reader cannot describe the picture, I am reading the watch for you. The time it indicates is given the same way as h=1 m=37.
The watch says h=8 m=47
